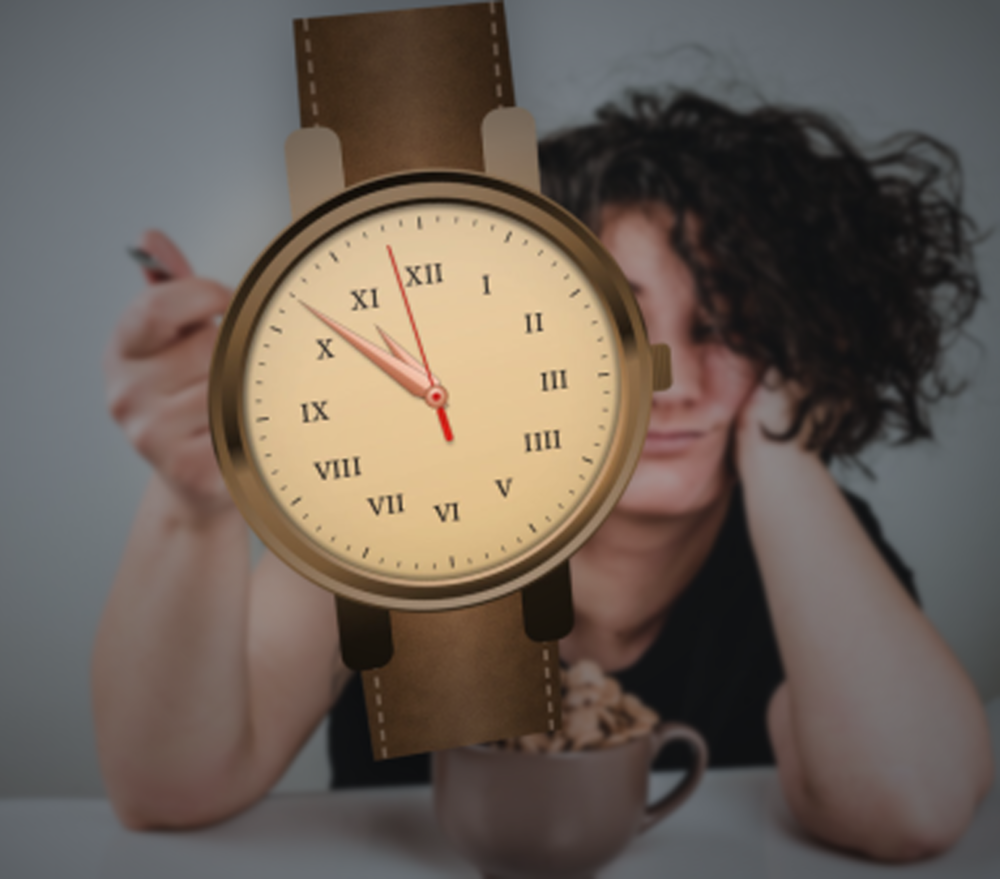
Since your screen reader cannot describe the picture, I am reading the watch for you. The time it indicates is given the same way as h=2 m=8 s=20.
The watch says h=10 m=51 s=58
